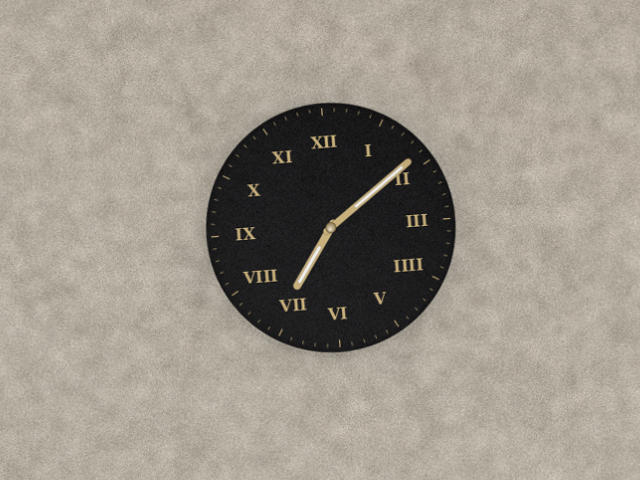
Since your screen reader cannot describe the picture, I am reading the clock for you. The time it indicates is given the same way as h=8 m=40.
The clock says h=7 m=9
